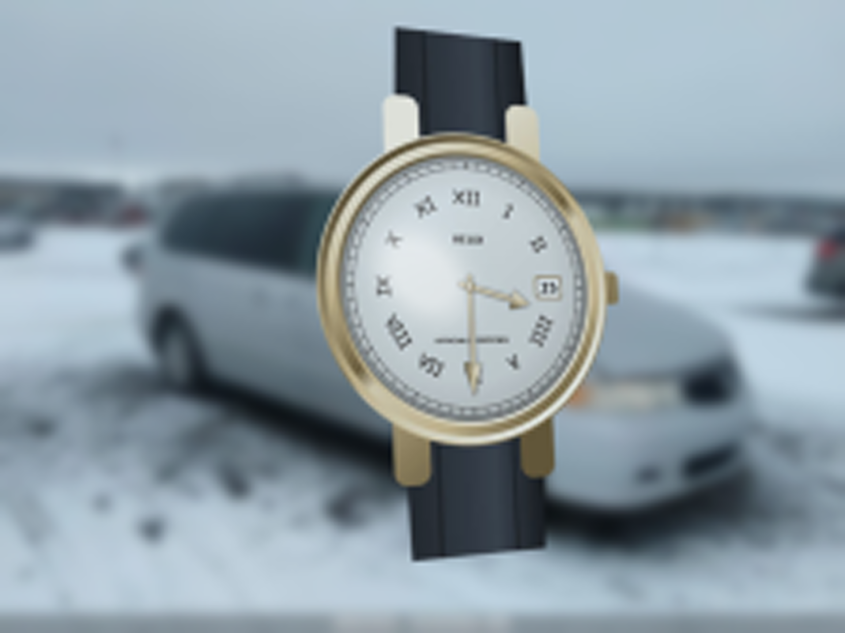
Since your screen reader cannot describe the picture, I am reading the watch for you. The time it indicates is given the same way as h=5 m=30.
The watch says h=3 m=30
